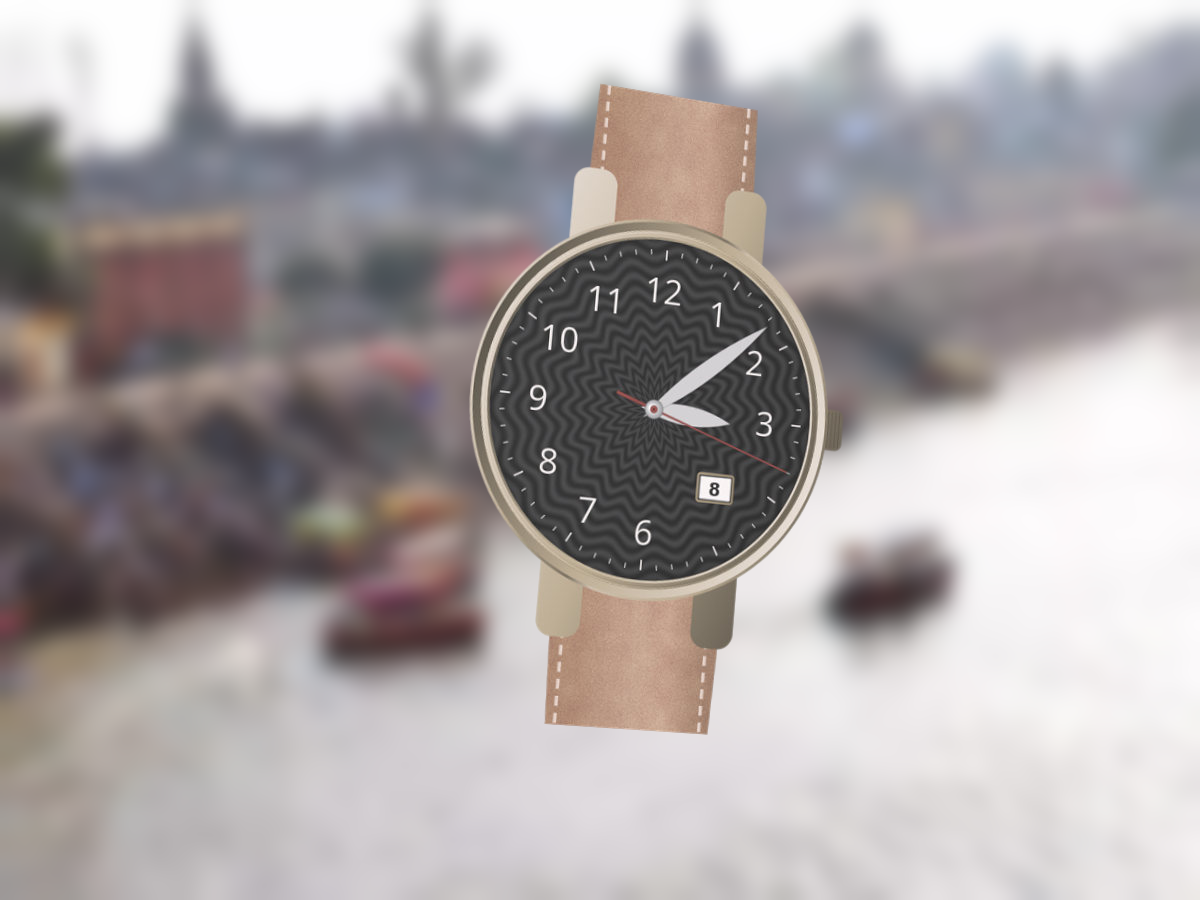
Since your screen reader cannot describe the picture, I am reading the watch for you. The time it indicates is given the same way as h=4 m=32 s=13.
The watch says h=3 m=8 s=18
